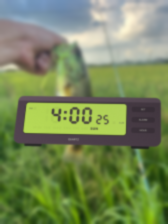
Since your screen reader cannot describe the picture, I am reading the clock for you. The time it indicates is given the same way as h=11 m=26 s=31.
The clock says h=4 m=0 s=25
